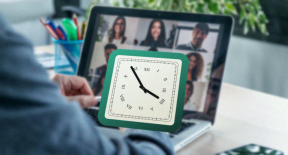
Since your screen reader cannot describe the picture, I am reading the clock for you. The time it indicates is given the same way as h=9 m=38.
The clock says h=3 m=54
